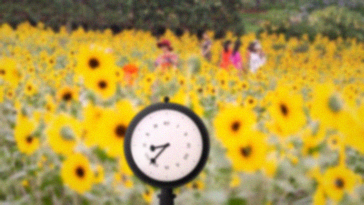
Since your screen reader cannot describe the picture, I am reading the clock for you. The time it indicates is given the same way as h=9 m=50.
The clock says h=8 m=37
